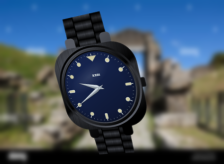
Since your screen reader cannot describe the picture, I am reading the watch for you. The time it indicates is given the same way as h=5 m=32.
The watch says h=9 m=40
